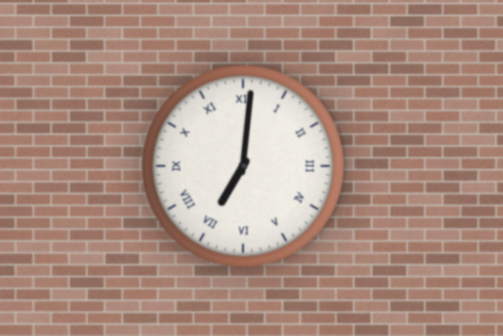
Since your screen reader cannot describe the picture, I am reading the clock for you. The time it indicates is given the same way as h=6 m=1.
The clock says h=7 m=1
